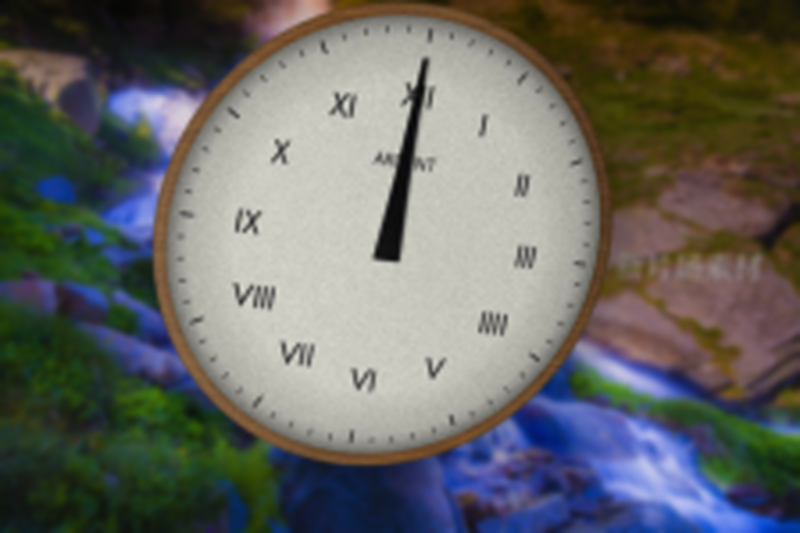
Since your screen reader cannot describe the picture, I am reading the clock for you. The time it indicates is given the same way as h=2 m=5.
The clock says h=12 m=0
